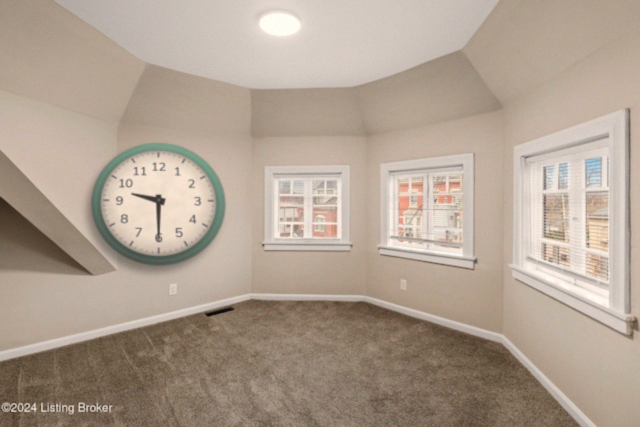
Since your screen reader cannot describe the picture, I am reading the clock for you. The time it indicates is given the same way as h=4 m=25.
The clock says h=9 m=30
